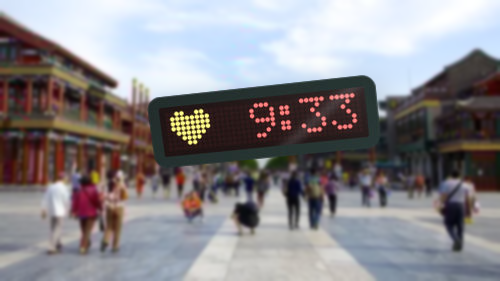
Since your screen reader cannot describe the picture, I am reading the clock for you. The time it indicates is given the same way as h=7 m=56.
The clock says h=9 m=33
